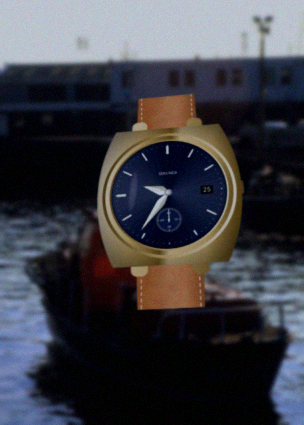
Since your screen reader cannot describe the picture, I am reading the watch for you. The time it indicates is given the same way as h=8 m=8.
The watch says h=9 m=36
